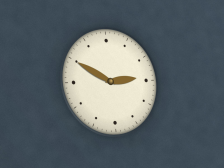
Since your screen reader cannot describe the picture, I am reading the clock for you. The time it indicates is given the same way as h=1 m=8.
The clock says h=2 m=50
